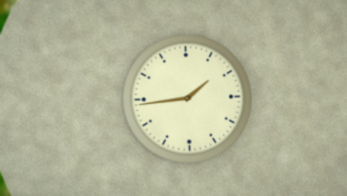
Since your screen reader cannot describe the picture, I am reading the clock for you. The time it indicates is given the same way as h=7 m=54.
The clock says h=1 m=44
